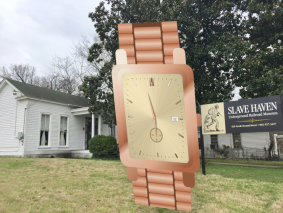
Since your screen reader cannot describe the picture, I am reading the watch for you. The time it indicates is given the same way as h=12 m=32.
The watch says h=5 m=58
